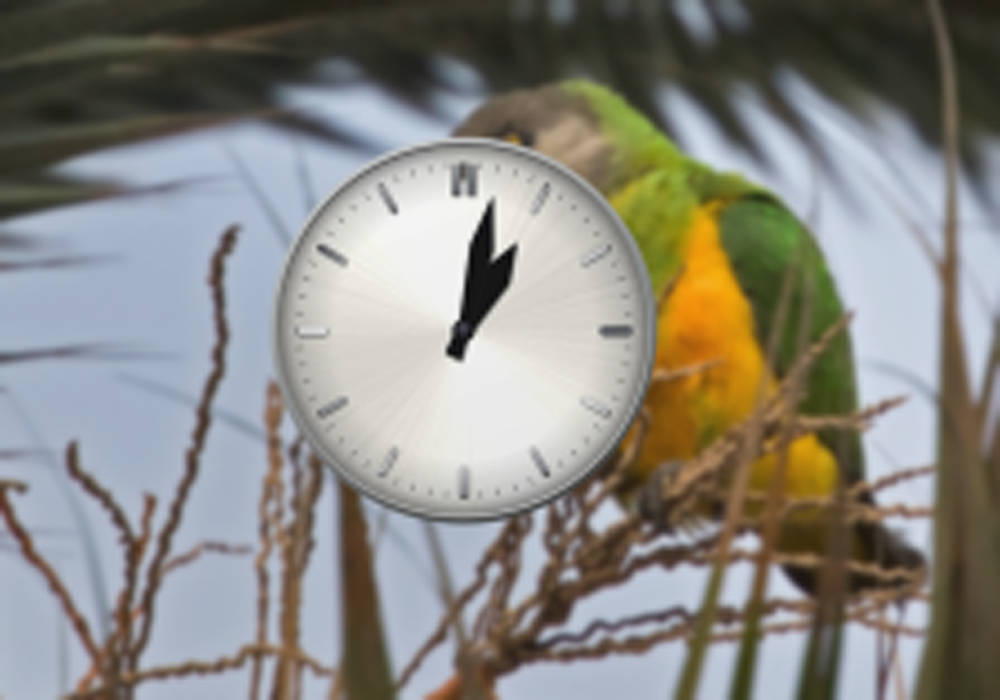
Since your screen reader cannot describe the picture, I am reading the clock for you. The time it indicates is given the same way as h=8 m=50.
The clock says h=1 m=2
